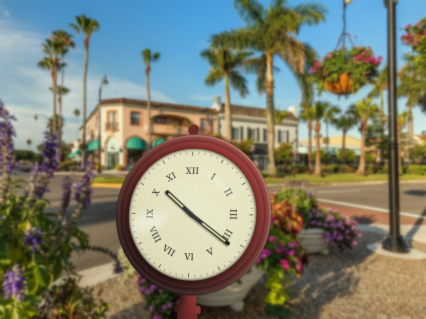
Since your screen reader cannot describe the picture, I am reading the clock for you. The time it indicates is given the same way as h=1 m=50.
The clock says h=10 m=21
